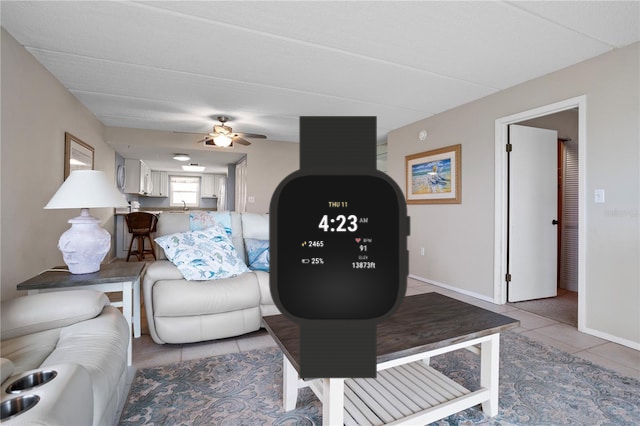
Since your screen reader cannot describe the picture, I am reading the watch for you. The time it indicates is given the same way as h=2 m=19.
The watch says h=4 m=23
